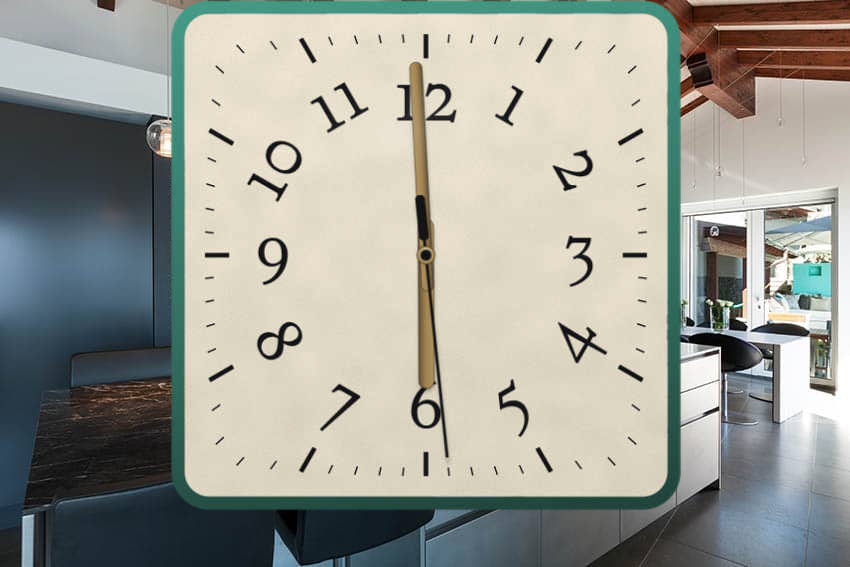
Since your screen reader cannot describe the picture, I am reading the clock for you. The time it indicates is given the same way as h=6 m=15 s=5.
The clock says h=5 m=59 s=29
